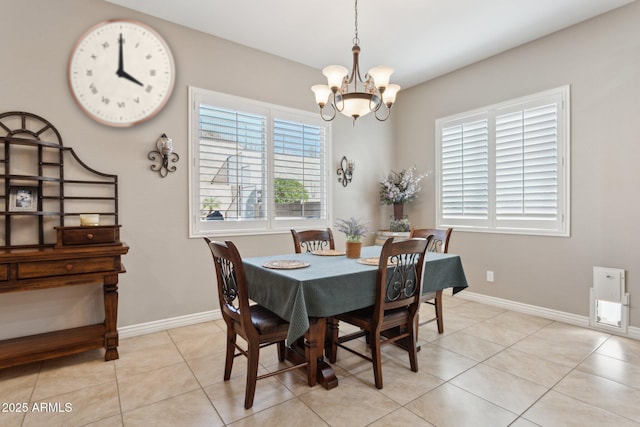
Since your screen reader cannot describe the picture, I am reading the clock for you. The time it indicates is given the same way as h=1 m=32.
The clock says h=4 m=0
